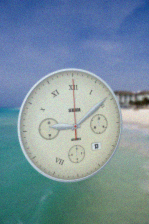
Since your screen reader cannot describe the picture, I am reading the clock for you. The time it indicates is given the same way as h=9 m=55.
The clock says h=9 m=9
